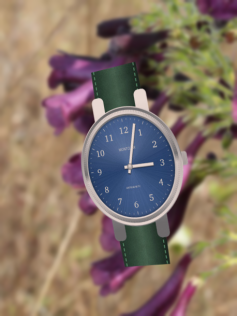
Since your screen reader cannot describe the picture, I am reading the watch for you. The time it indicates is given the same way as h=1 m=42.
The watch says h=3 m=3
